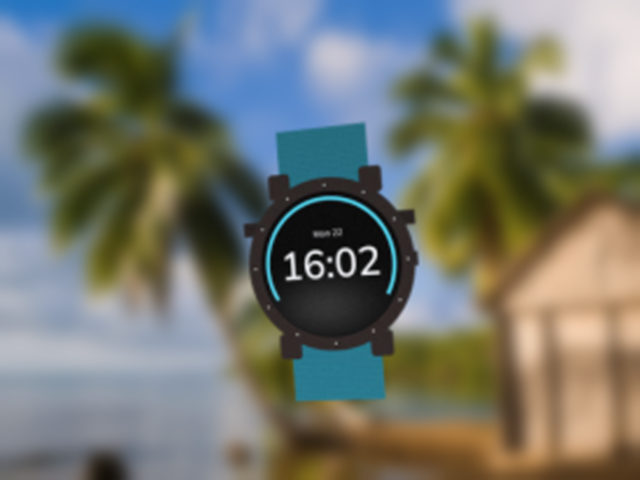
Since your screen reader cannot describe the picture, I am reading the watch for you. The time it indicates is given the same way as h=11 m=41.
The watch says h=16 m=2
